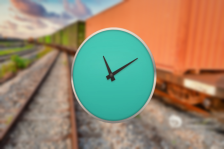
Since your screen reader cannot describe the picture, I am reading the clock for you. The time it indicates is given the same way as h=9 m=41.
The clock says h=11 m=10
